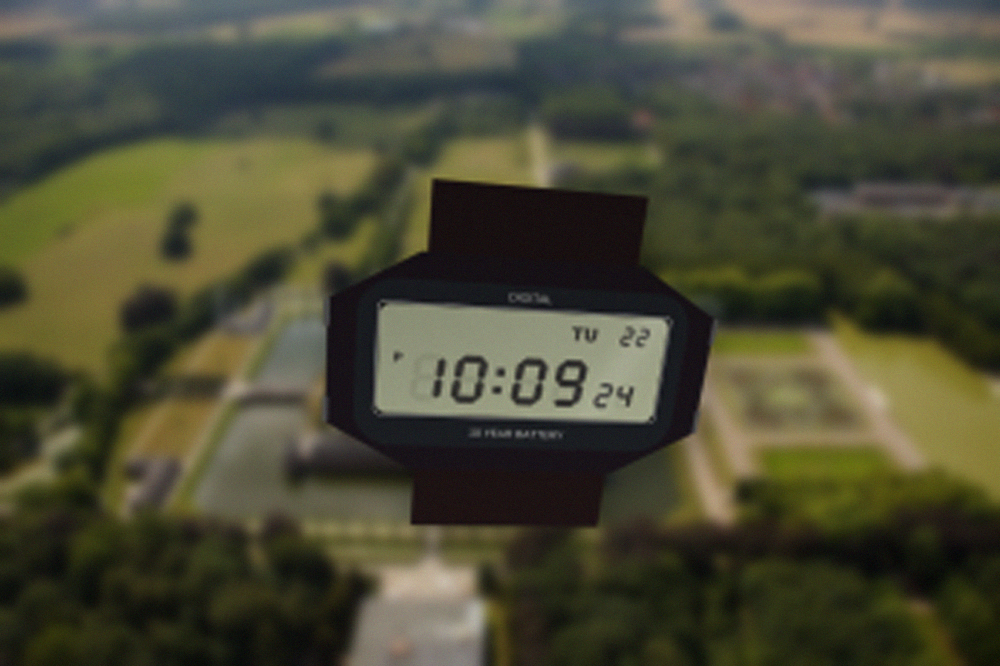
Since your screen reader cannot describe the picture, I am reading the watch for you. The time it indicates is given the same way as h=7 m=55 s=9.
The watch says h=10 m=9 s=24
